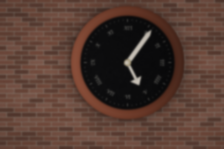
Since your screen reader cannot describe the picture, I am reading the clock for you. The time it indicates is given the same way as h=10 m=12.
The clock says h=5 m=6
